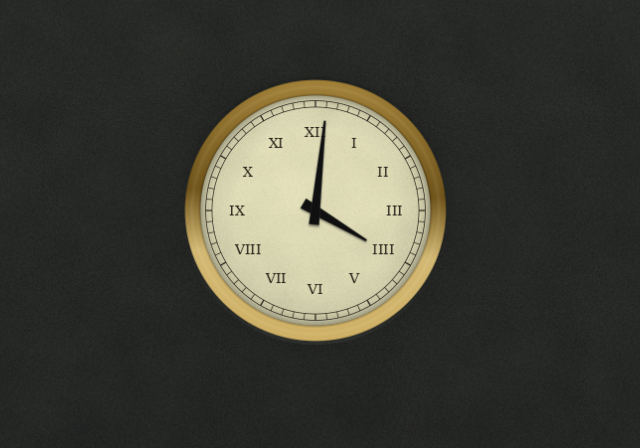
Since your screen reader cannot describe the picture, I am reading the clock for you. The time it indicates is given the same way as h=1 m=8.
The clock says h=4 m=1
